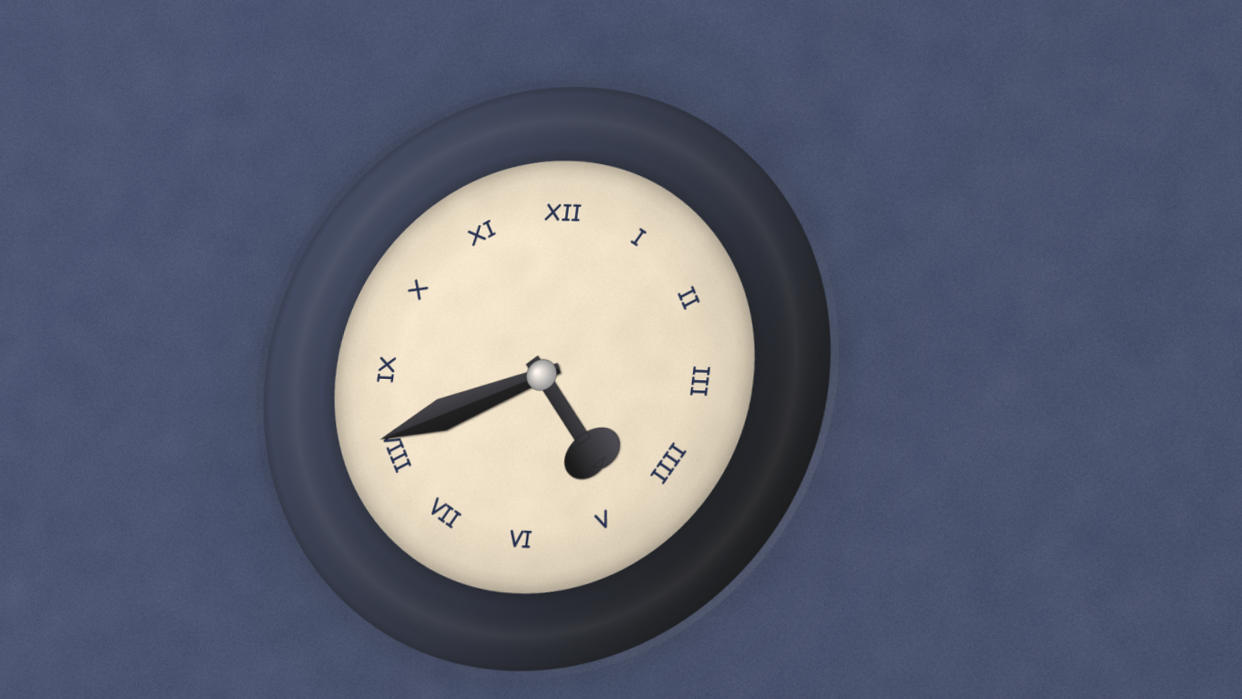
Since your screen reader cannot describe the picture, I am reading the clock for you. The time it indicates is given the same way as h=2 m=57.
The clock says h=4 m=41
